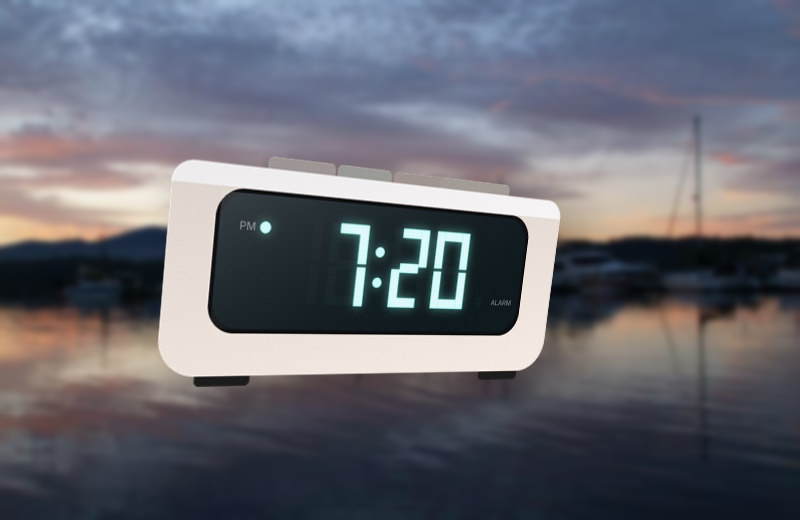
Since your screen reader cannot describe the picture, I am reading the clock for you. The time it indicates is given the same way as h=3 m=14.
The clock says h=7 m=20
